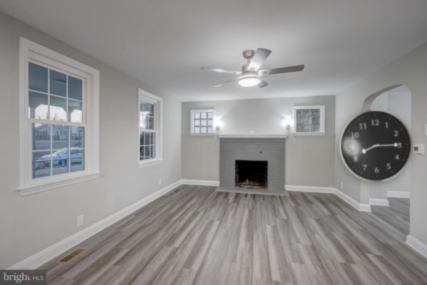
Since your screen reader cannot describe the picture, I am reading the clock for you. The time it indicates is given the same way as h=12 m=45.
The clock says h=8 m=15
